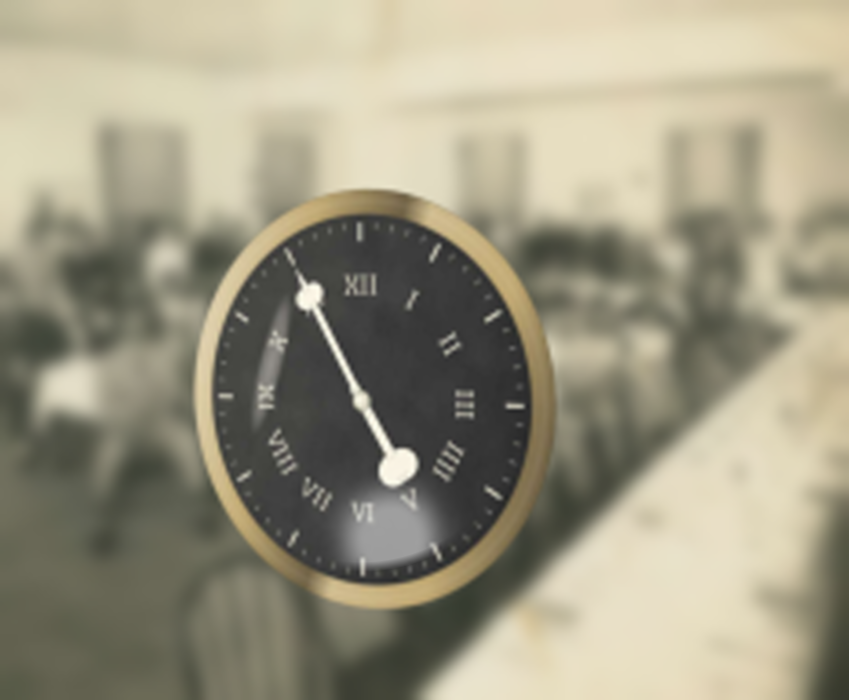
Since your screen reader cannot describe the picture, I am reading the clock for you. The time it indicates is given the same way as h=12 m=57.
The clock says h=4 m=55
